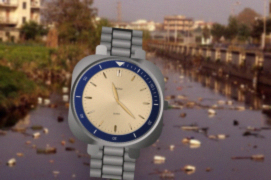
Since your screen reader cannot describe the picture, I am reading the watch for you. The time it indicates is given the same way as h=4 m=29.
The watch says h=11 m=22
